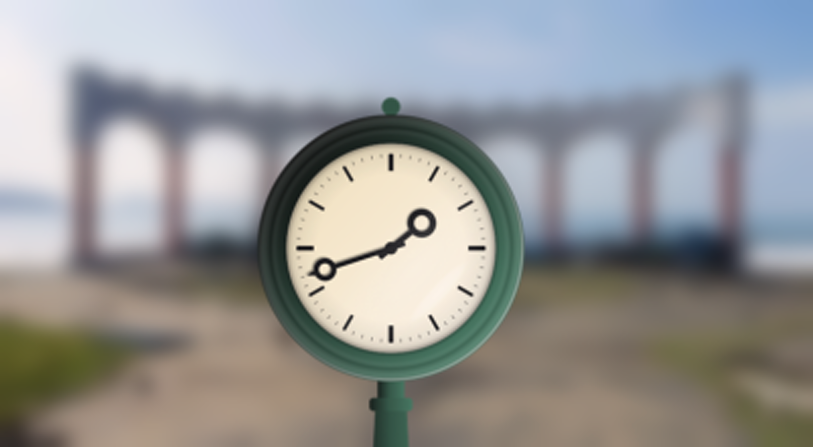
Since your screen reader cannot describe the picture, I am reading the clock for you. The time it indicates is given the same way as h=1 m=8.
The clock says h=1 m=42
